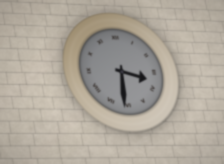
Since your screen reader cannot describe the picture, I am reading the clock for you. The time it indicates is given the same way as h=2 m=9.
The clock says h=3 m=31
